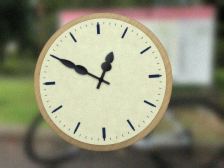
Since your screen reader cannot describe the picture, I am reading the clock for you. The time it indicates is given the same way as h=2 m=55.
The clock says h=12 m=50
